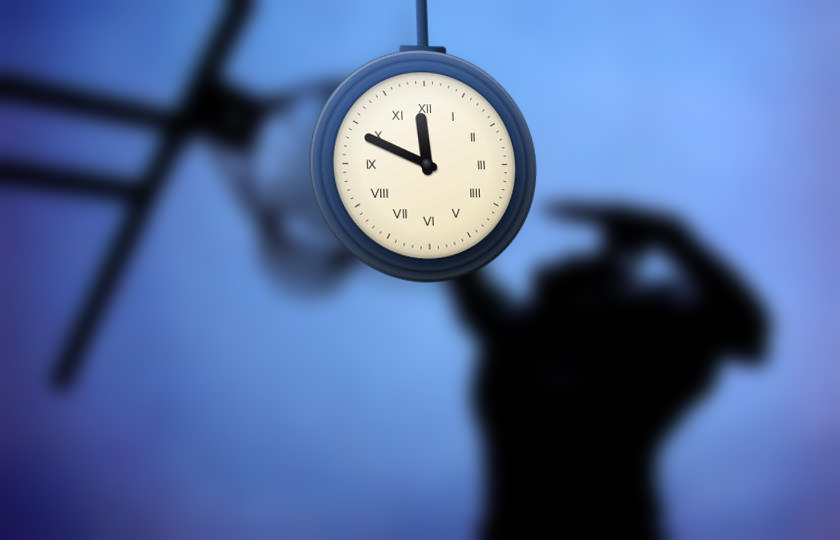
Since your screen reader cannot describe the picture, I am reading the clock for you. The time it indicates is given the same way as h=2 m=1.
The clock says h=11 m=49
